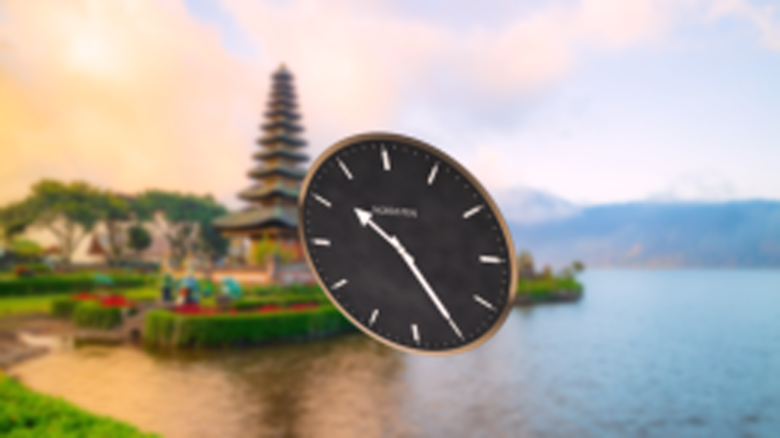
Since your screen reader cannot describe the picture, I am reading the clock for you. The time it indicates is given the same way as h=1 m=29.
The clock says h=10 m=25
